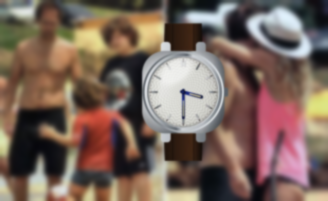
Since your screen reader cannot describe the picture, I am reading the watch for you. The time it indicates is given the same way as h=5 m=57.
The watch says h=3 m=30
